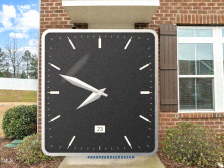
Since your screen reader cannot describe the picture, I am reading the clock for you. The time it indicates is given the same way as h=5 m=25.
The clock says h=7 m=49
